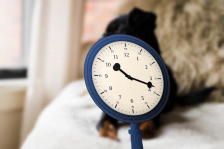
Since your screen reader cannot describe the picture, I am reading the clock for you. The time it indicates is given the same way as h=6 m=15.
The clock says h=10 m=18
